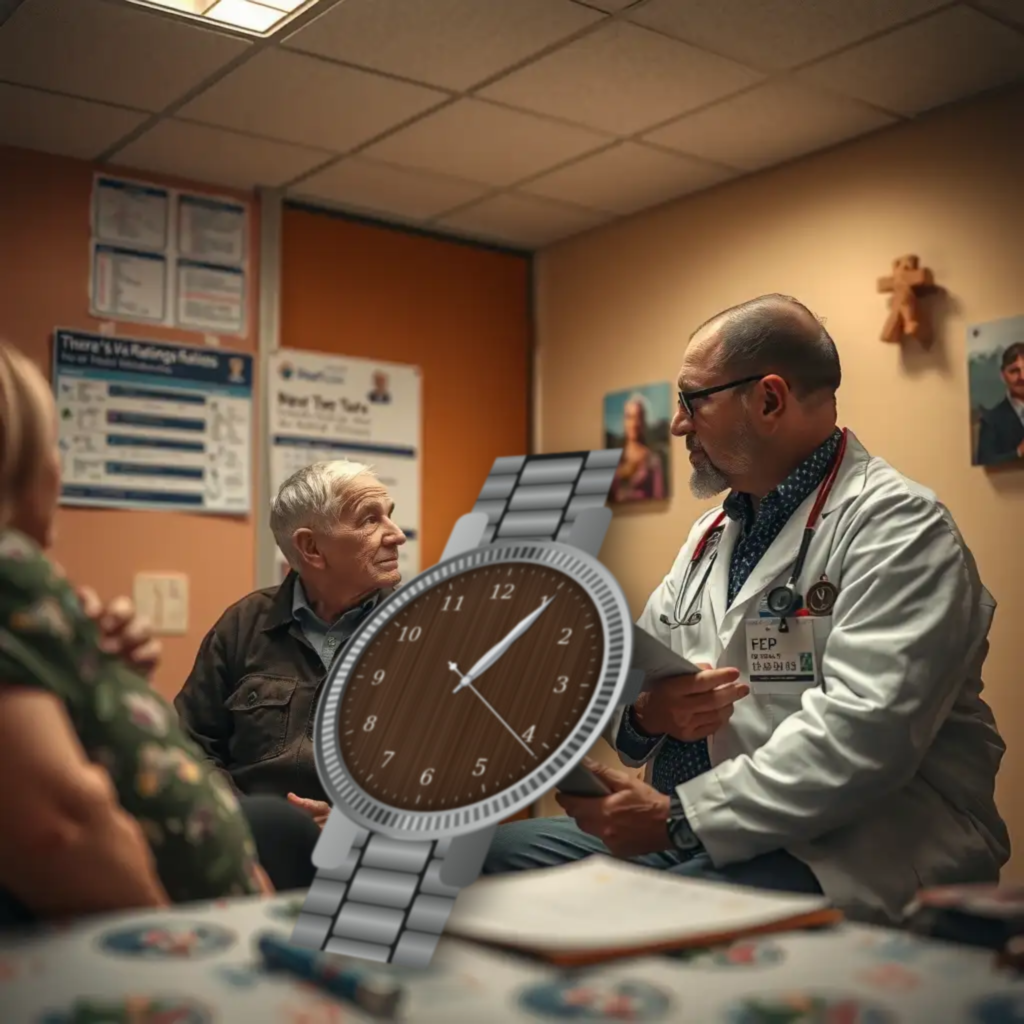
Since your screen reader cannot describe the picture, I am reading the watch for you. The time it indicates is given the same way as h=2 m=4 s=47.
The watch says h=1 m=5 s=21
